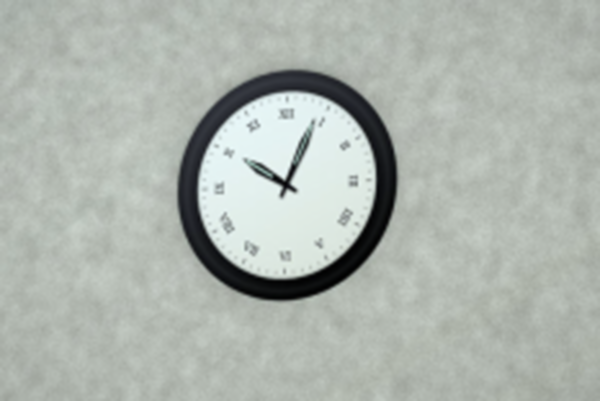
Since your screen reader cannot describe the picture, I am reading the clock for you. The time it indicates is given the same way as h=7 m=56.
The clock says h=10 m=4
